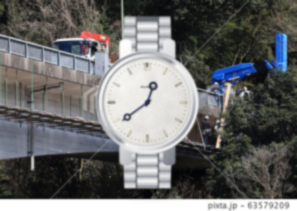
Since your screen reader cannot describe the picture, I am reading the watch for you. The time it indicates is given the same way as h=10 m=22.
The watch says h=12 m=39
